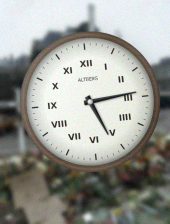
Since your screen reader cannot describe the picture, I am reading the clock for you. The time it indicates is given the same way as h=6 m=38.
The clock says h=5 m=14
